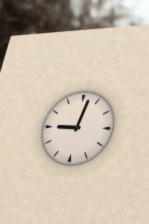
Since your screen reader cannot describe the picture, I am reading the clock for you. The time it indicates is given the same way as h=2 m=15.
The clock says h=9 m=2
